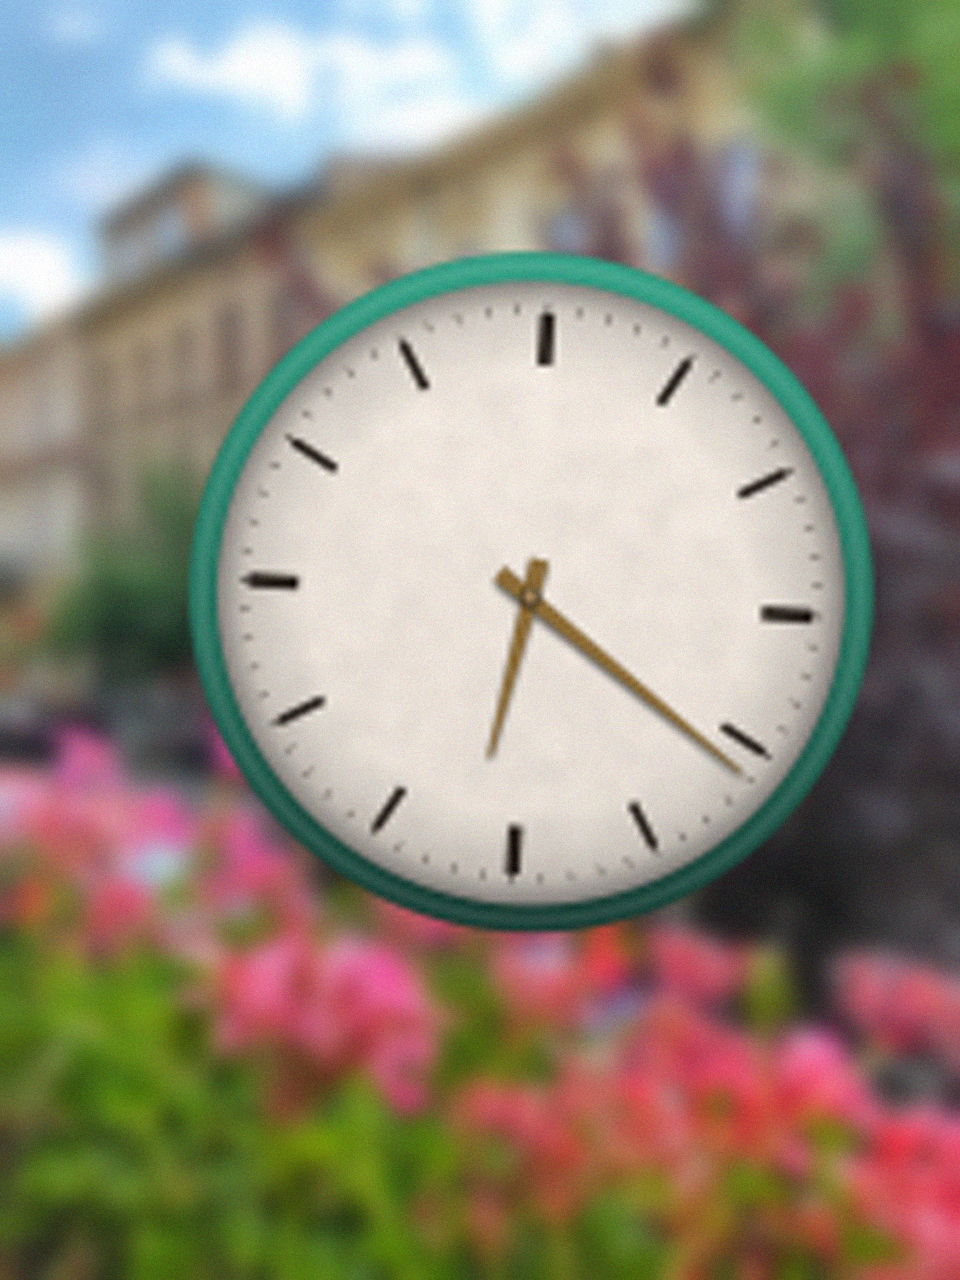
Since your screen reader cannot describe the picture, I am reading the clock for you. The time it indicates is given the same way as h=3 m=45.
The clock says h=6 m=21
